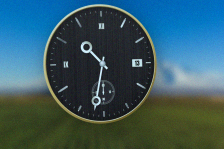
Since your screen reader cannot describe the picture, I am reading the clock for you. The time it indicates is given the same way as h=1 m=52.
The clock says h=10 m=32
